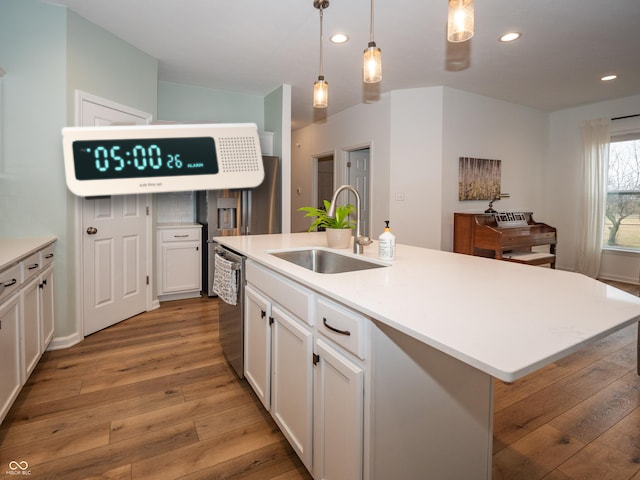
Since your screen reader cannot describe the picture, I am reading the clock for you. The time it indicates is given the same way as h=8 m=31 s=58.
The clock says h=5 m=0 s=26
